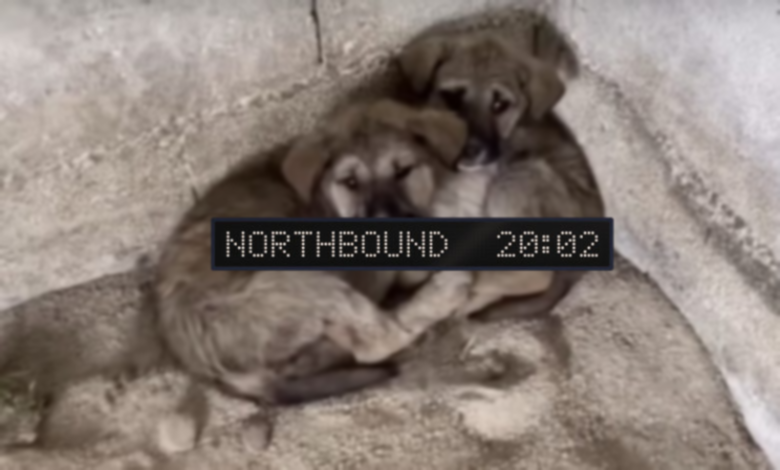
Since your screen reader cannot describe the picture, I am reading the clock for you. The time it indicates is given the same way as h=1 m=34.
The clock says h=20 m=2
